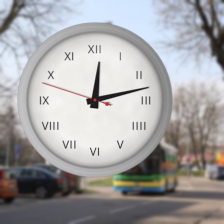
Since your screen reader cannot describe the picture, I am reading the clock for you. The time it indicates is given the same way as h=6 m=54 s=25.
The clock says h=12 m=12 s=48
